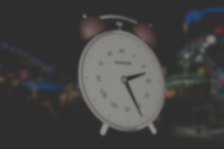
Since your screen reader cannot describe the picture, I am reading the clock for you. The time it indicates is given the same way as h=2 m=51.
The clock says h=2 m=26
